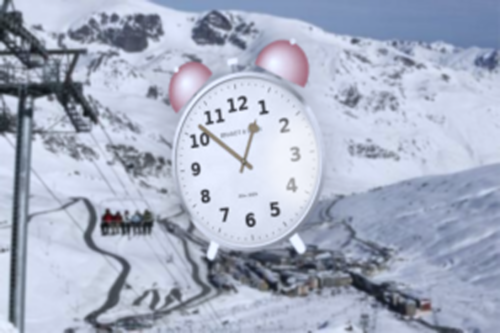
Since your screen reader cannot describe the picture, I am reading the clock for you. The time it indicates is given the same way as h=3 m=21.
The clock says h=12 m=52
